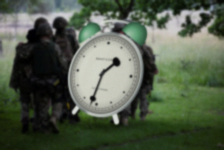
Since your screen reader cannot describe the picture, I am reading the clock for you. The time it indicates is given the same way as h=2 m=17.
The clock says h=1 m=32
